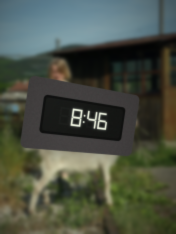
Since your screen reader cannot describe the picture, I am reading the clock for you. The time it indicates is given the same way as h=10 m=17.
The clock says h=8 m=46
